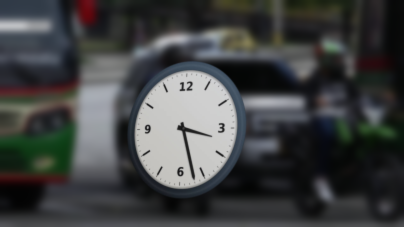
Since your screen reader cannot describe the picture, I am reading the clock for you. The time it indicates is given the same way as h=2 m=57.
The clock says h=3 m=27
